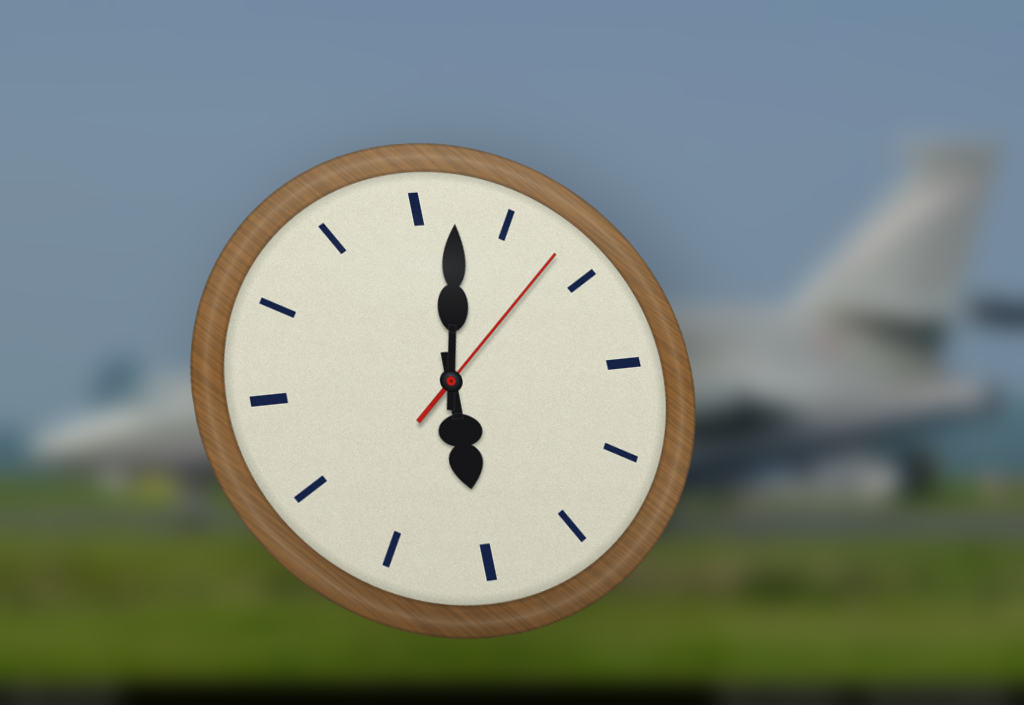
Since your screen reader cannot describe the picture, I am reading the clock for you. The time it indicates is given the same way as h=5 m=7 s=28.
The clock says h=6 m=2 s=8
